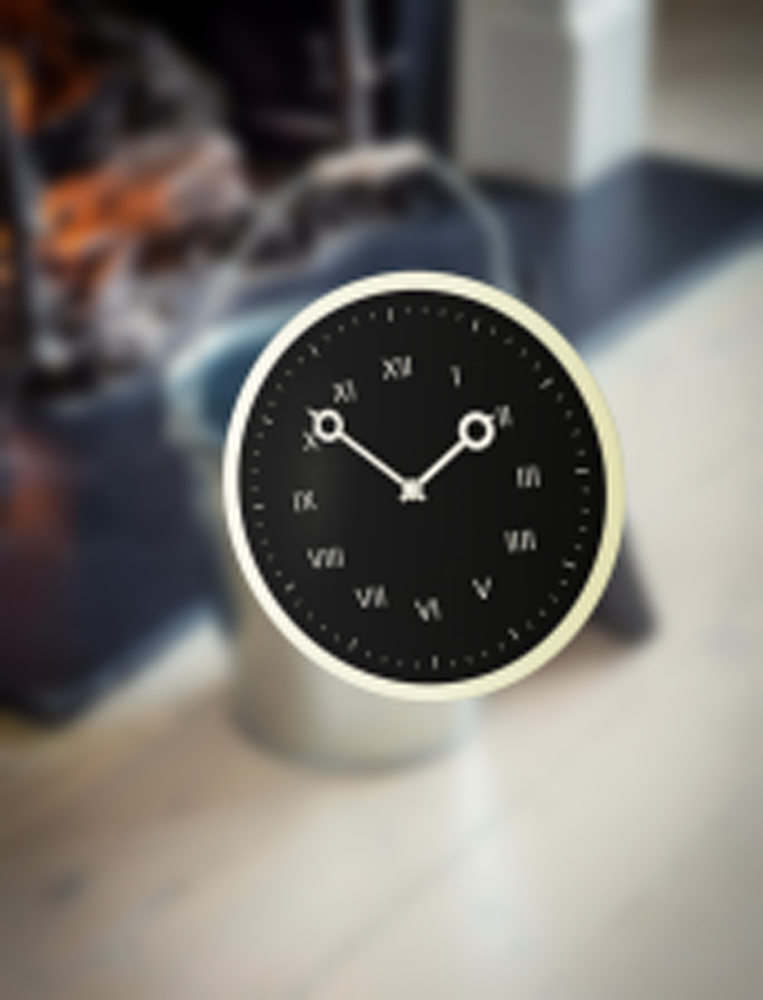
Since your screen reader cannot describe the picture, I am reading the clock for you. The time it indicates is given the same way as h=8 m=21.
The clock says h=1 m=52
